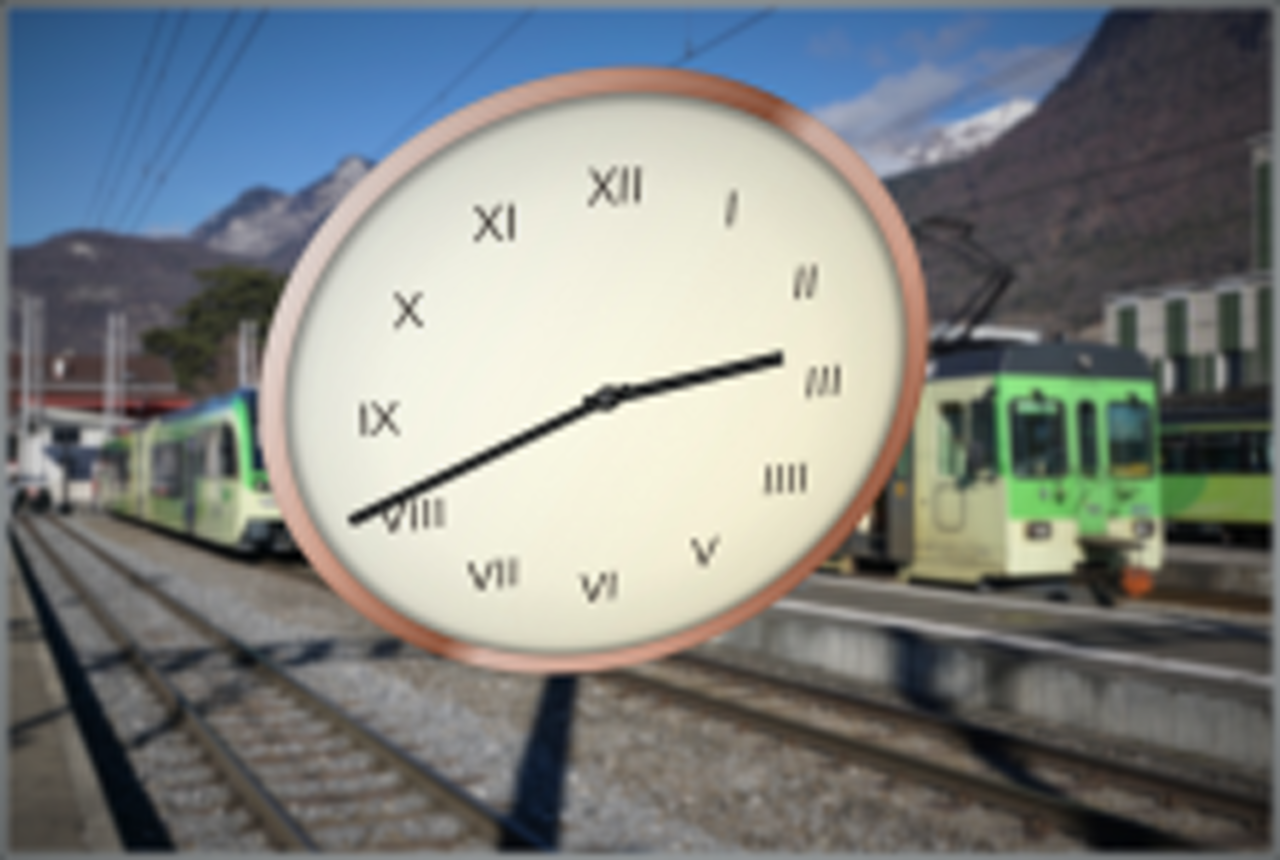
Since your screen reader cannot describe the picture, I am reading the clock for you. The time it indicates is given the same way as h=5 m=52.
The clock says h=2 m=41
